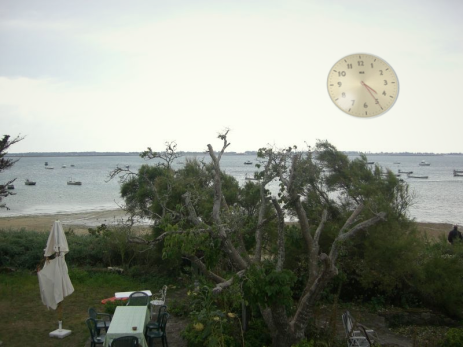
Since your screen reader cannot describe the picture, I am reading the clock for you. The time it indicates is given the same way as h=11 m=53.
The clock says h=4 m=25
